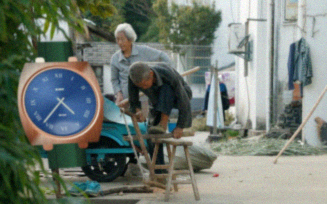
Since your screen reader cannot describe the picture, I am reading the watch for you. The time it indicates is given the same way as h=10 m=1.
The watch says h=4 m=37
